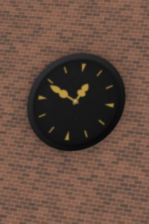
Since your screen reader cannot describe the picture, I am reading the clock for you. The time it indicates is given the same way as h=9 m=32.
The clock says h=12 m=49
